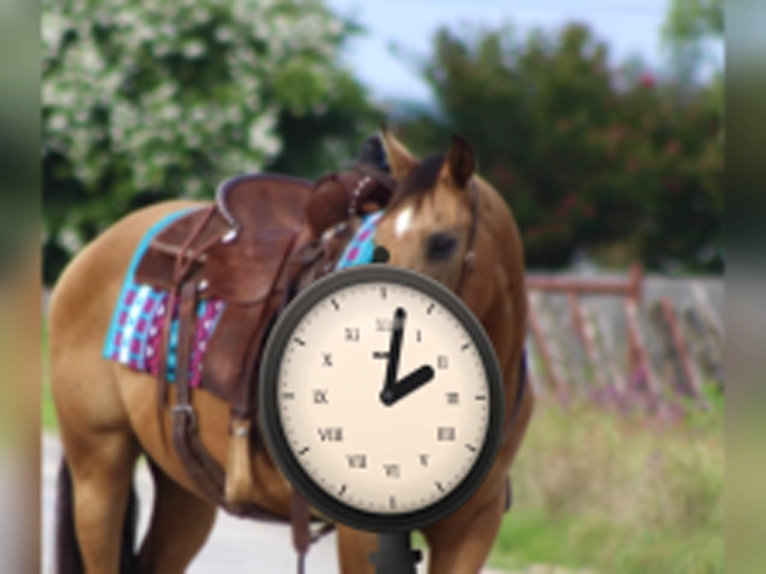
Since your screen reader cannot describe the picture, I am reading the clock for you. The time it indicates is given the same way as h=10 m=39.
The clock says h=2 m=2
